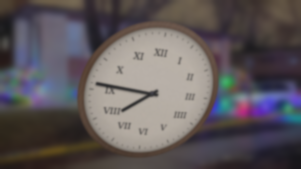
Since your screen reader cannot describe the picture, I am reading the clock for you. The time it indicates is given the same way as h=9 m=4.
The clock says h=7 m=46
